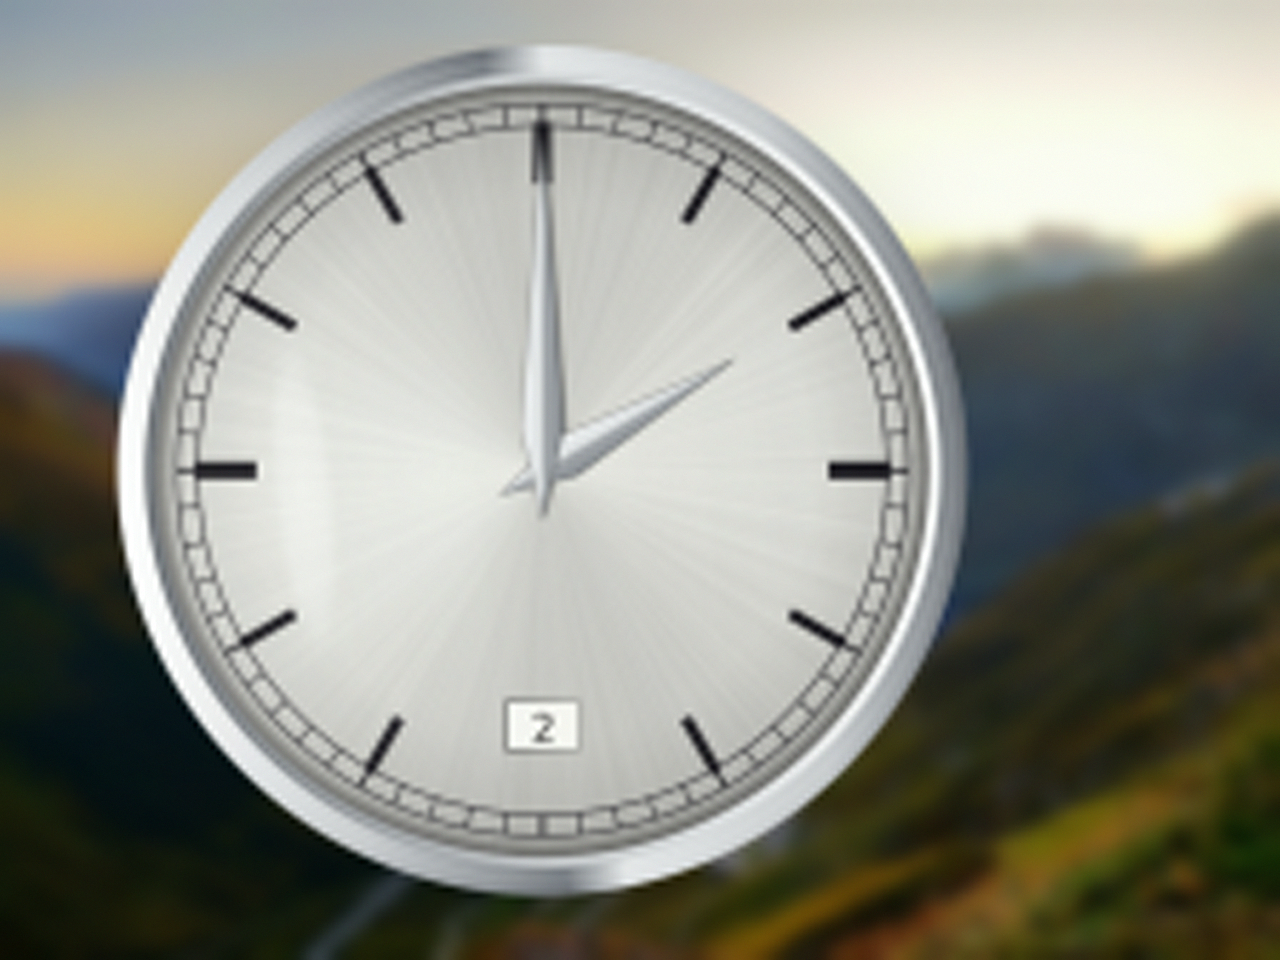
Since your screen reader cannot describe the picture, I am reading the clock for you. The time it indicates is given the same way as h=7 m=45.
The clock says h=2 m=0
